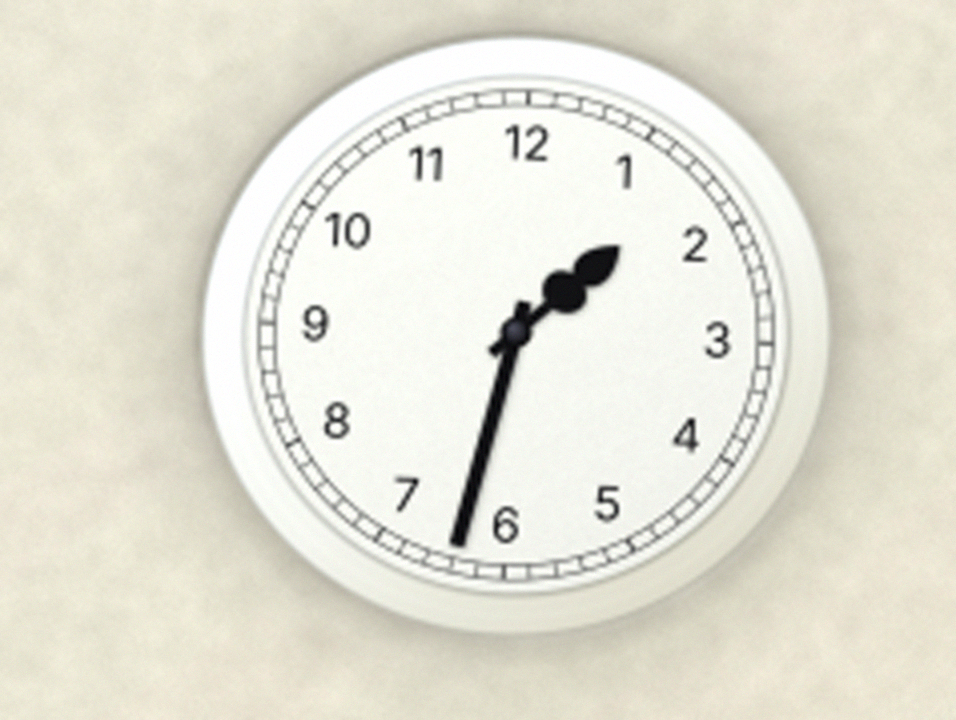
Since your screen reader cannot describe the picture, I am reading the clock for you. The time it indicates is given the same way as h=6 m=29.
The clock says h=1 m=32
